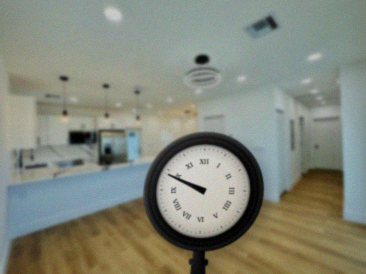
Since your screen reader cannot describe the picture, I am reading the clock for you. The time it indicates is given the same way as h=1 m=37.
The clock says h=9 m=49
